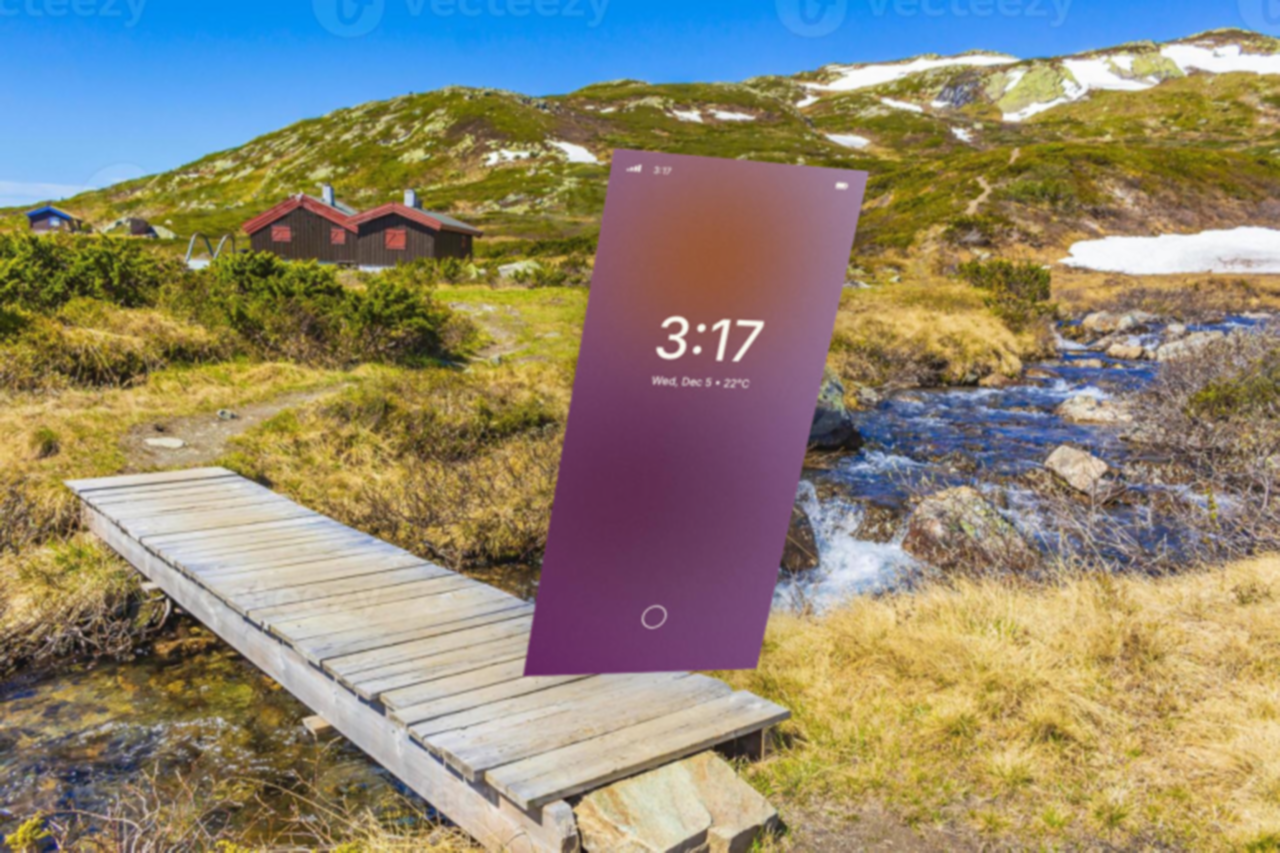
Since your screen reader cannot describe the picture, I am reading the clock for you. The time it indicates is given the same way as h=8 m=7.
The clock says h=3 m=17
